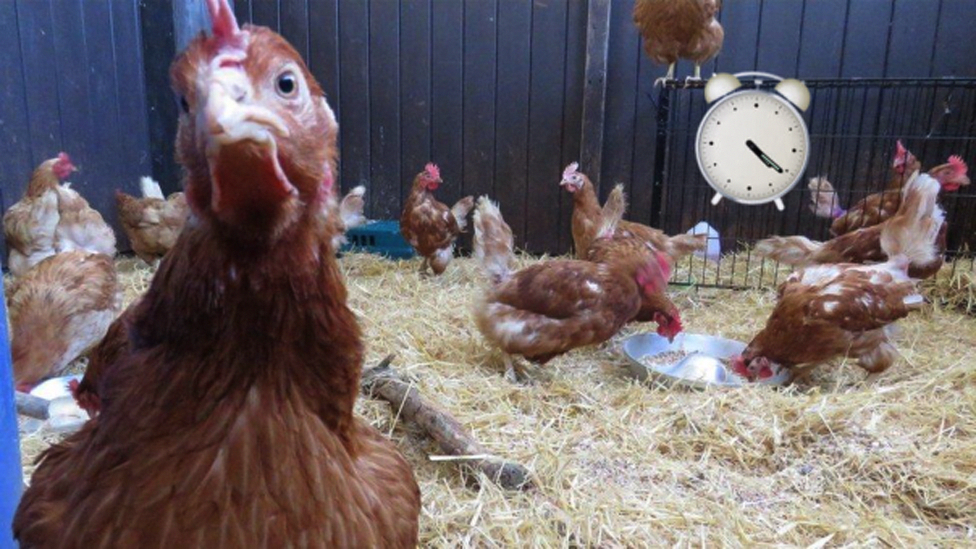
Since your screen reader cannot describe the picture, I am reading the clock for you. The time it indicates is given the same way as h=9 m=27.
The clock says h=4 m=21
